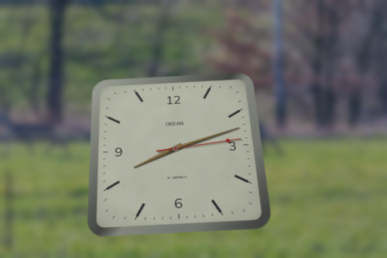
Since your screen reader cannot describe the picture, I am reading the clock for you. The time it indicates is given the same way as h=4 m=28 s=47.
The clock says h=8 m=12 s=14
